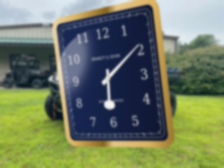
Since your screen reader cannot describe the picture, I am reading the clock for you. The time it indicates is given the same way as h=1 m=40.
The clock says h=6 m=9
